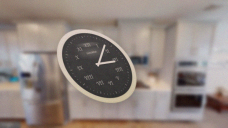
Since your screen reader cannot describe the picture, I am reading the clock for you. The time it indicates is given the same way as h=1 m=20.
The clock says h=3 m=8
